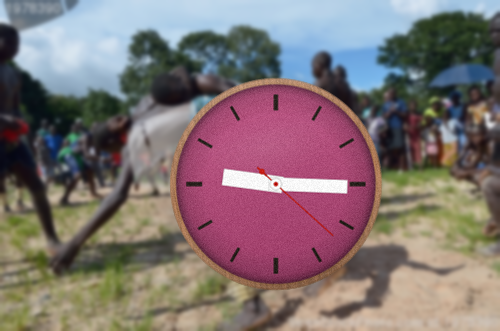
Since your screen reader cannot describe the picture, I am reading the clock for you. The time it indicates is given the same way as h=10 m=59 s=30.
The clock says h=9 m=15 s=22
